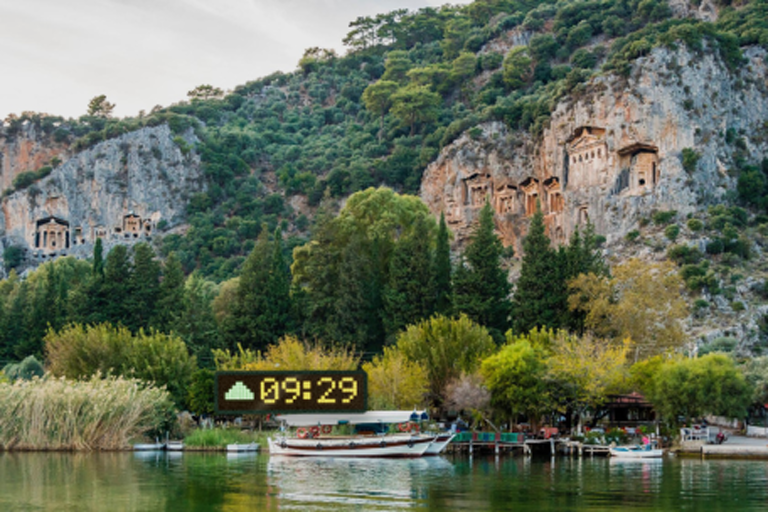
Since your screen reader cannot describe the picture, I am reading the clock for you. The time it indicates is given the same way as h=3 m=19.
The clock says h=9 m=29
